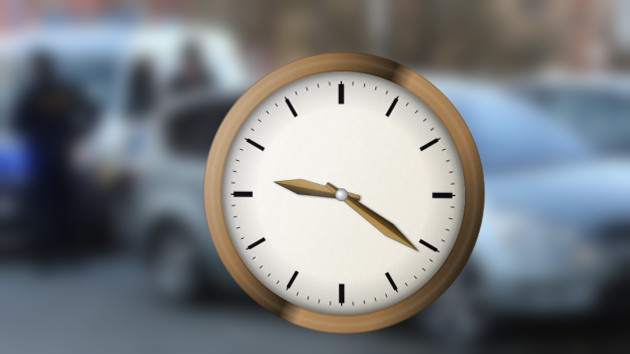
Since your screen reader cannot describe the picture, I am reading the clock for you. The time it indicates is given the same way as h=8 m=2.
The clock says h=9 m=21
